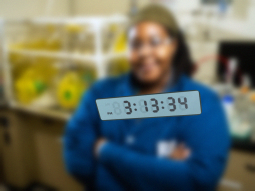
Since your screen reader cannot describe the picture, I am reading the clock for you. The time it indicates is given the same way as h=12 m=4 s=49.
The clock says h=3 m=13 s=34
